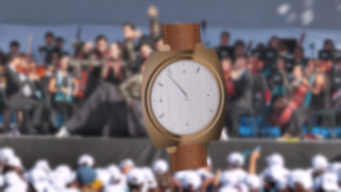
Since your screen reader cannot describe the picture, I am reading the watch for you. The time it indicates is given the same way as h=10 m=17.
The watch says h=10 m=54
